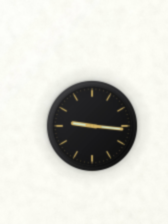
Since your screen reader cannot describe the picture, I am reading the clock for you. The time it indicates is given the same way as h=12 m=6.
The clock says h=9 m=16
